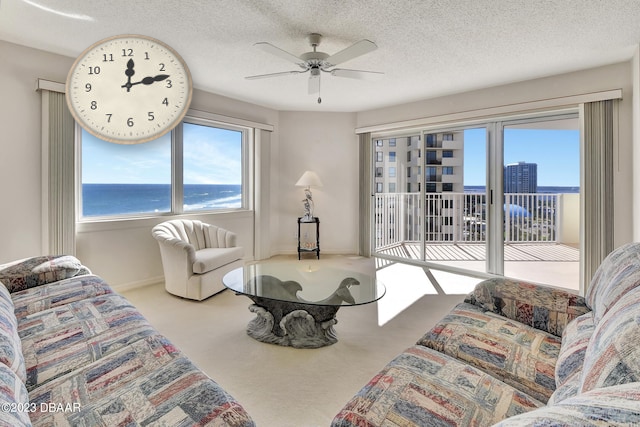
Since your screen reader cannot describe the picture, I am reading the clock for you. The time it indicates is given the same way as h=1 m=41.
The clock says h=12 m=13
